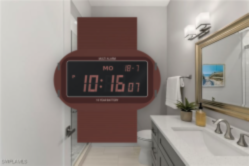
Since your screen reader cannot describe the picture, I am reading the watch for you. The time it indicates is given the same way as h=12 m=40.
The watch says h=10 m=16
